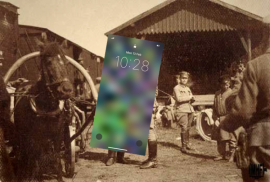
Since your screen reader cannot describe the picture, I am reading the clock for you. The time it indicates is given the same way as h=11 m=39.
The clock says h=10 m=28
